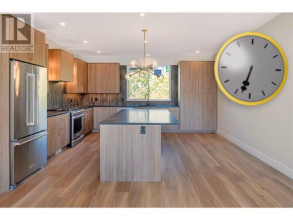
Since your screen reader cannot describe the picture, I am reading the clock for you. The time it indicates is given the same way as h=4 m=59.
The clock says h=6 m=33
